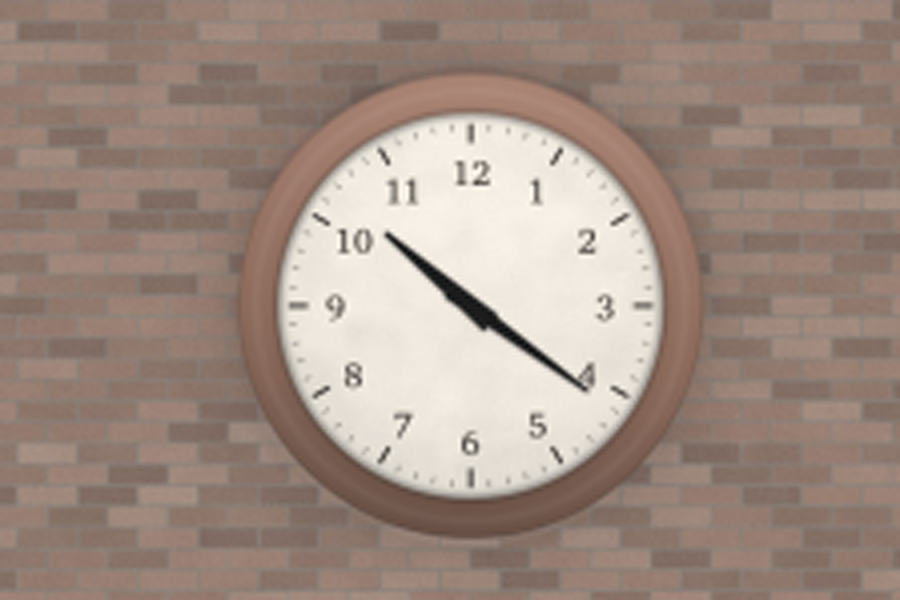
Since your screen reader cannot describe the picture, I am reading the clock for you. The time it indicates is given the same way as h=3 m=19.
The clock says h=10 m=21
